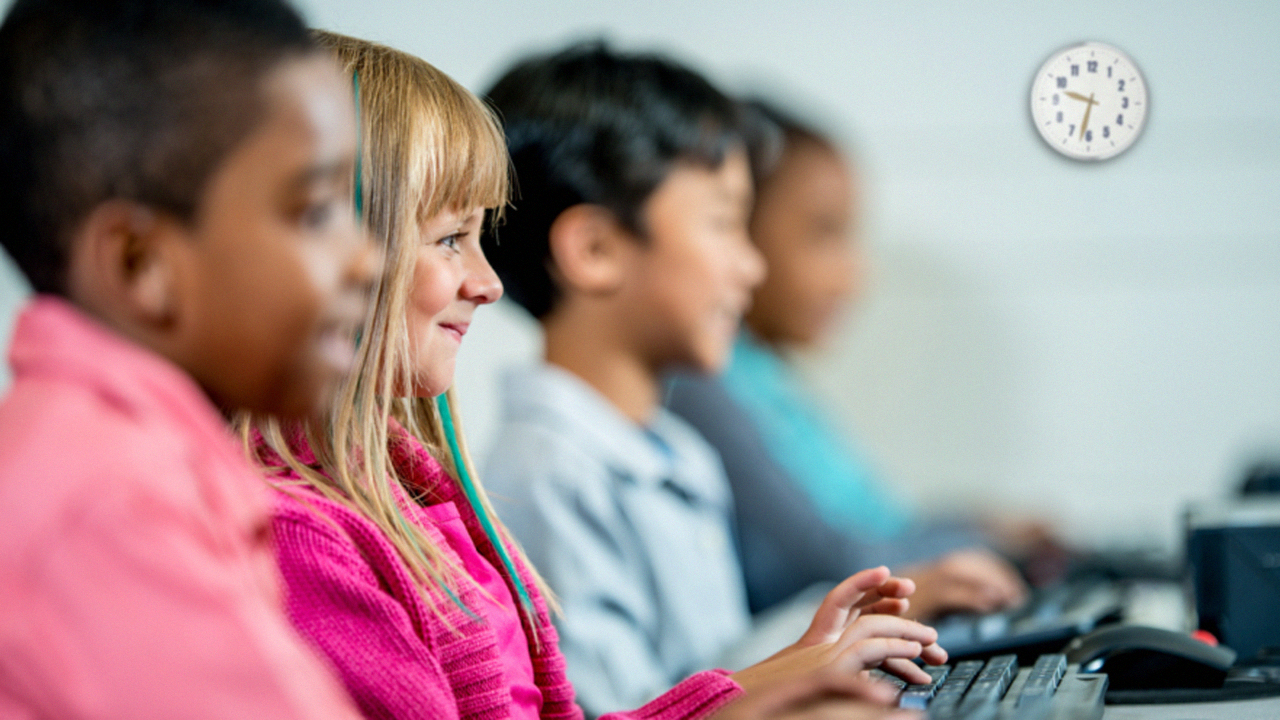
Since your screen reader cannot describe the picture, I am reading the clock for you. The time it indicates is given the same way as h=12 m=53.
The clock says h=9 m=32
